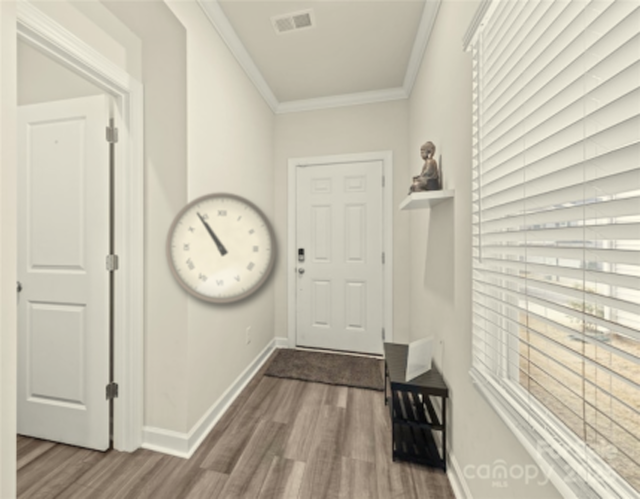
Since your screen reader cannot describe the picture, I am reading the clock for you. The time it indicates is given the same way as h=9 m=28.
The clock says h=10 m=54
